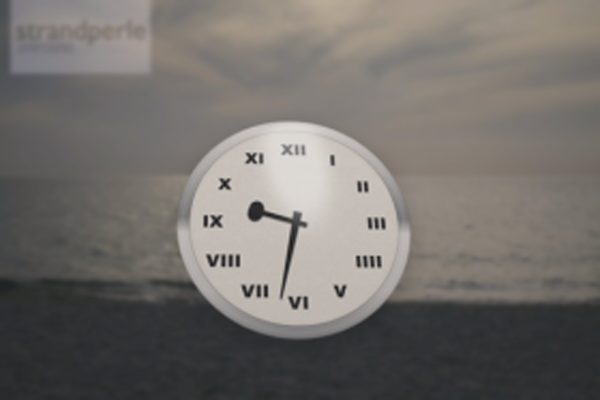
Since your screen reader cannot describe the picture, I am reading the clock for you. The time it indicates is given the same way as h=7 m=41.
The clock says h=9 m=32
